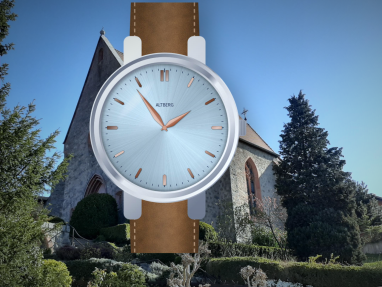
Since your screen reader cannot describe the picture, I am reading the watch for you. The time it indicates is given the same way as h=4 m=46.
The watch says h=1 m=54
